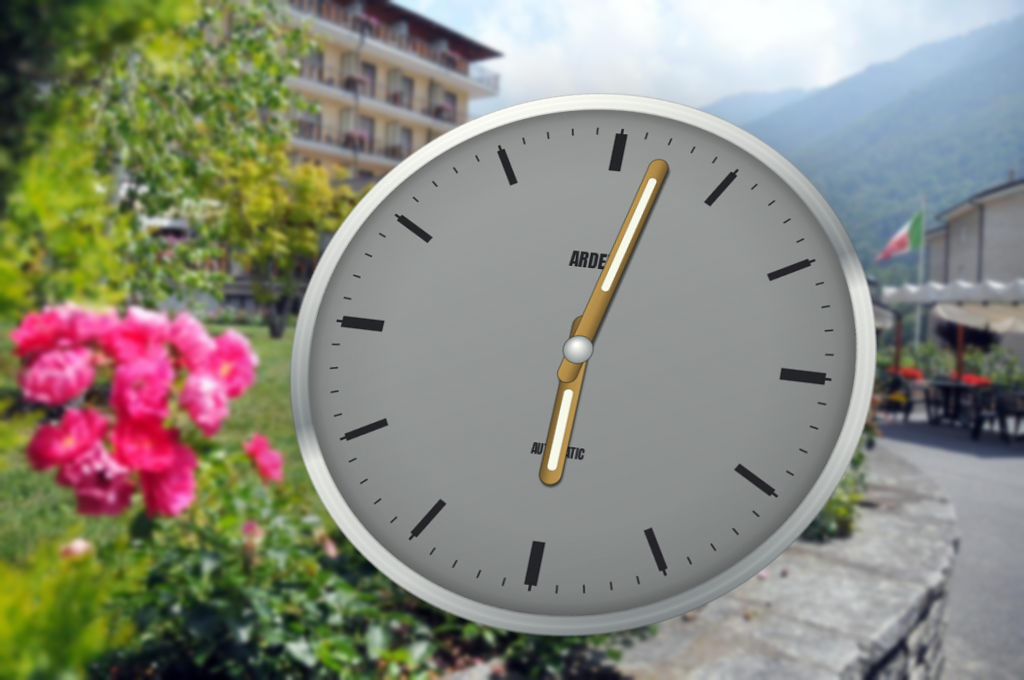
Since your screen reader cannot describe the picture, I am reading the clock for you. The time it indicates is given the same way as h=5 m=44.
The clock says h=6 m=2
